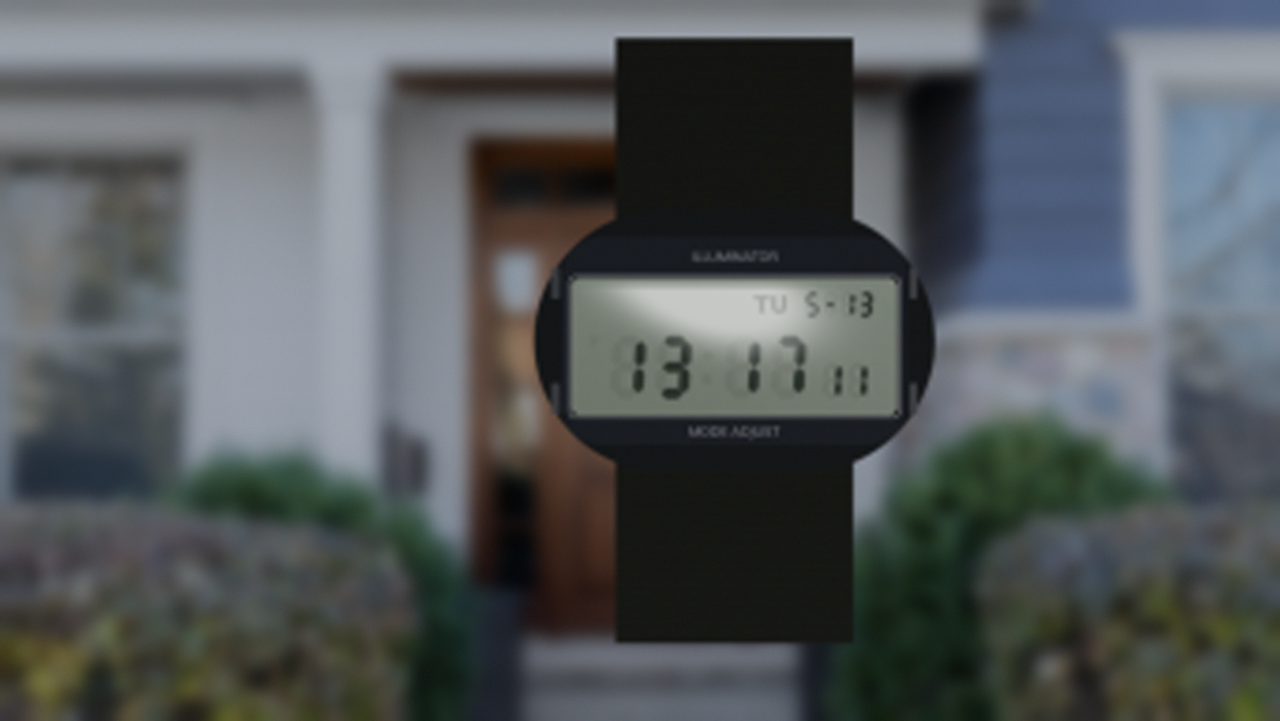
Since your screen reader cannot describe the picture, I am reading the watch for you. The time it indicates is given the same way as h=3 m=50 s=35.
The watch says h=13 m=17 s=11
